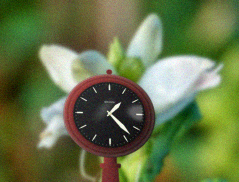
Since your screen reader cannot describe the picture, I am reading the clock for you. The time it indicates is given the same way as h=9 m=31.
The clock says h=1 m=23
